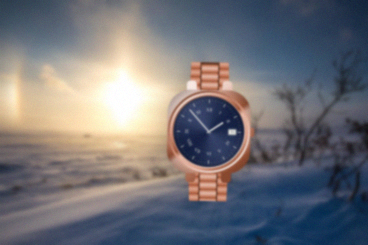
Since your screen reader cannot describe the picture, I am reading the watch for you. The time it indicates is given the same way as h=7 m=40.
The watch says h=1 m=53
